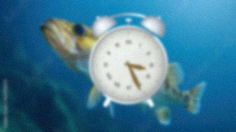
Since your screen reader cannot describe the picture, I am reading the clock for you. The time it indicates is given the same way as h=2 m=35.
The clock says h=3 m=26
